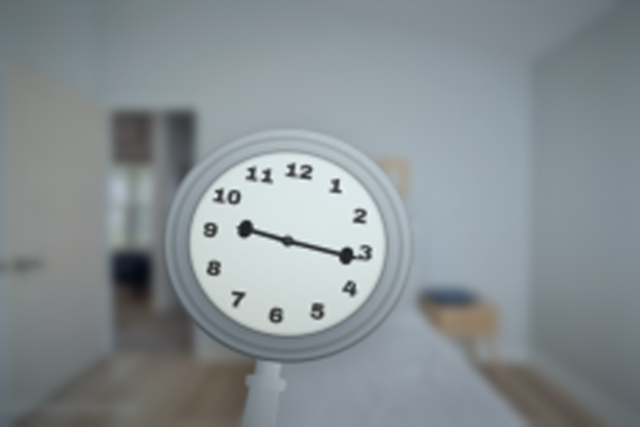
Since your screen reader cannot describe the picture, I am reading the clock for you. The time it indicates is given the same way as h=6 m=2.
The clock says h=9 m=16
